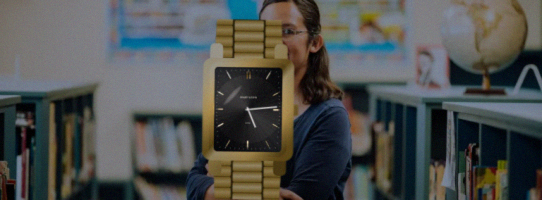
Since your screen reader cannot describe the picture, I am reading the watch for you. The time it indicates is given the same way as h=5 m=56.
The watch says h=5 m=14
